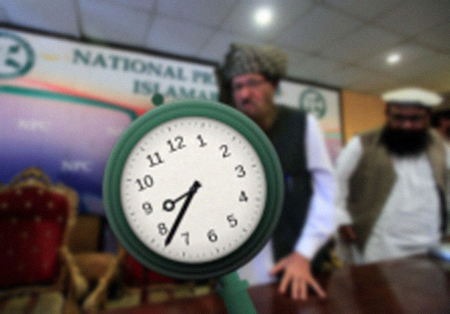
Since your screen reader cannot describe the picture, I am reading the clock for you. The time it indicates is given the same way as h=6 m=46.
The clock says h=8 m=38
